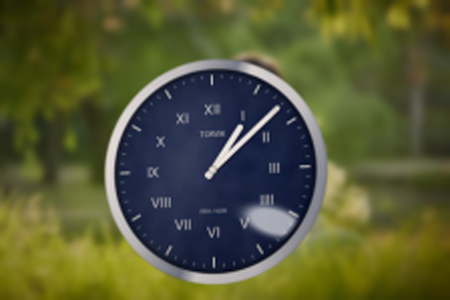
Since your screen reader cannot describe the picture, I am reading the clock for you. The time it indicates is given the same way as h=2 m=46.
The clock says h=1 m=8
